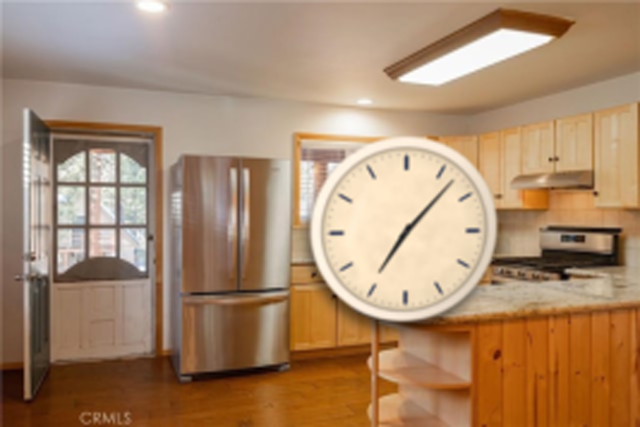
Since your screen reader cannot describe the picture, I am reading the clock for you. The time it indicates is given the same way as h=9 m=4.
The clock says h=7 m=7
